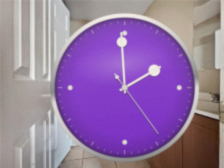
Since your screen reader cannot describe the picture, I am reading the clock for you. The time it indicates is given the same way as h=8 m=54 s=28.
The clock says h=1 m=59 s=24
